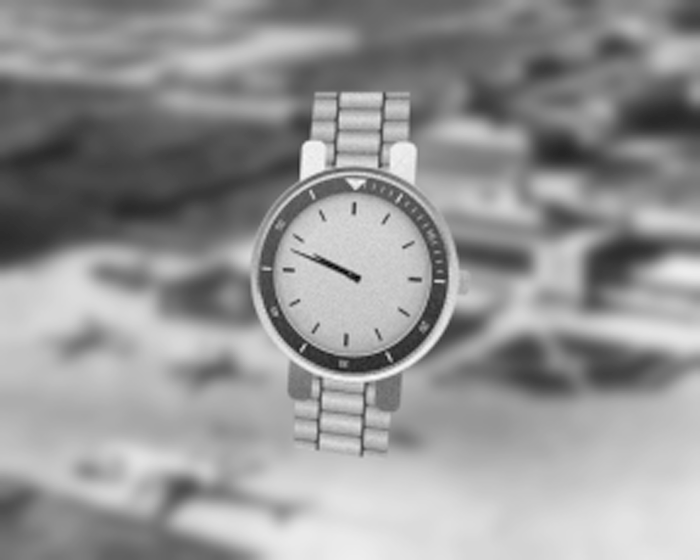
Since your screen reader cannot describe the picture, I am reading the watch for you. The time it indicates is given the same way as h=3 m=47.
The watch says h=9 m=48
